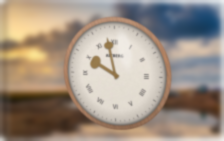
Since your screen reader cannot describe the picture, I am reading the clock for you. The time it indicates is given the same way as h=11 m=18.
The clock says h=9 m=58
